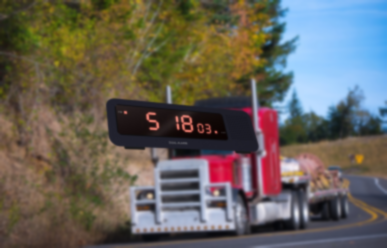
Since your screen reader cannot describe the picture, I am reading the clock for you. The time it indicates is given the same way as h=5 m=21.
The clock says h=5 m=18
